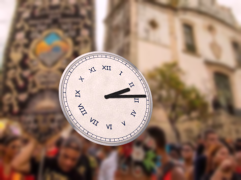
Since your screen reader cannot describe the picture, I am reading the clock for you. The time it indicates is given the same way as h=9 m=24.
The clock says h=2 m=14
